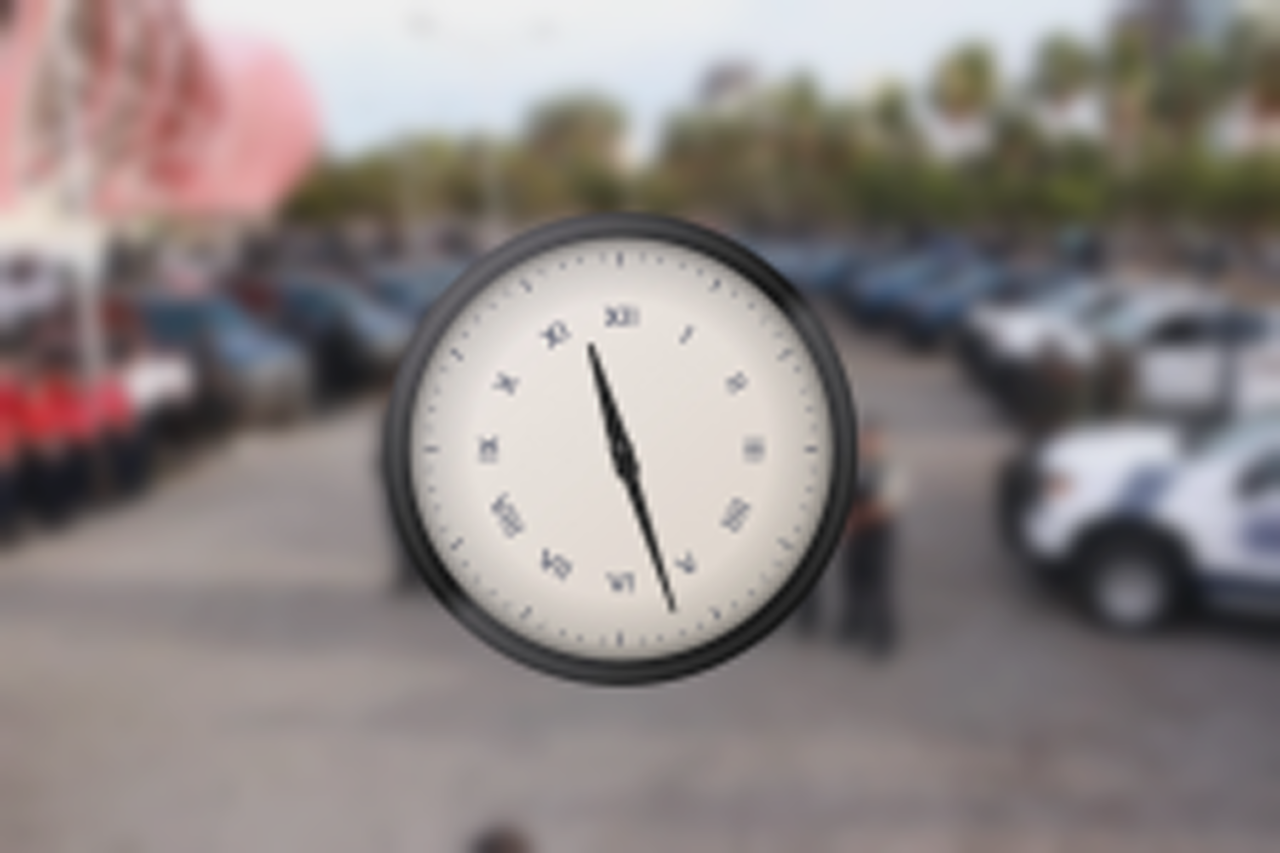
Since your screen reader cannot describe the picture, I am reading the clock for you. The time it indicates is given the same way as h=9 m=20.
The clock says h=11 m=27
